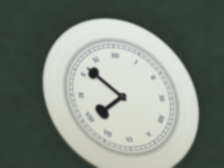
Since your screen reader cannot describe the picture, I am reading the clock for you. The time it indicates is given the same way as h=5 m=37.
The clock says h=7 m=52
